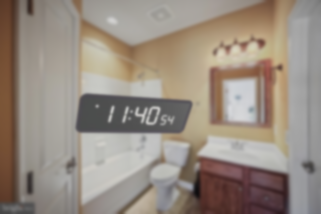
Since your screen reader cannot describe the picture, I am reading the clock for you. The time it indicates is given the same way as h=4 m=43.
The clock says h=11 m=40
